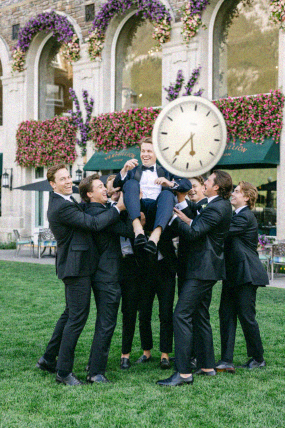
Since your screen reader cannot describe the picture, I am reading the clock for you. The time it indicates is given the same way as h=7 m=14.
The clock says h=5 m=36
